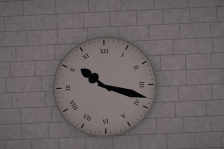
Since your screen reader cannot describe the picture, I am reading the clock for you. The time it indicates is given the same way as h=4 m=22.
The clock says h=10 m=18
